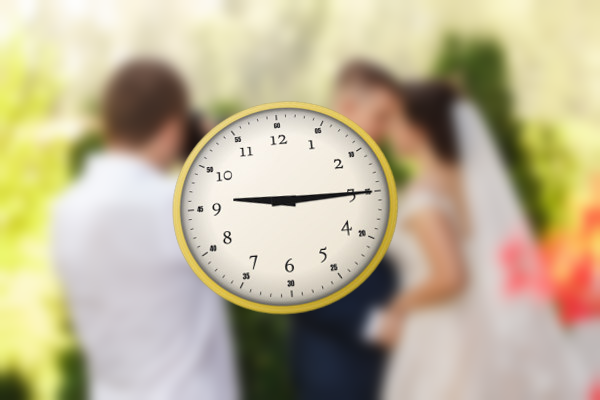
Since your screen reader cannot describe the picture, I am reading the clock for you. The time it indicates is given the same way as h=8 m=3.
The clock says h=9 m=15
